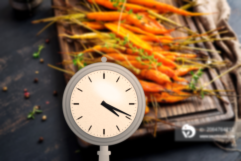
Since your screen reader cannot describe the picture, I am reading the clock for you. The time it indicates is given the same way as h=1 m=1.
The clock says h=4 m=19
